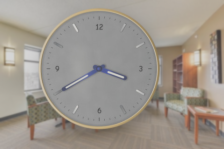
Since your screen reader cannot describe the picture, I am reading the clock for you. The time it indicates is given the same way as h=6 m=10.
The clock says h=3 m=40
